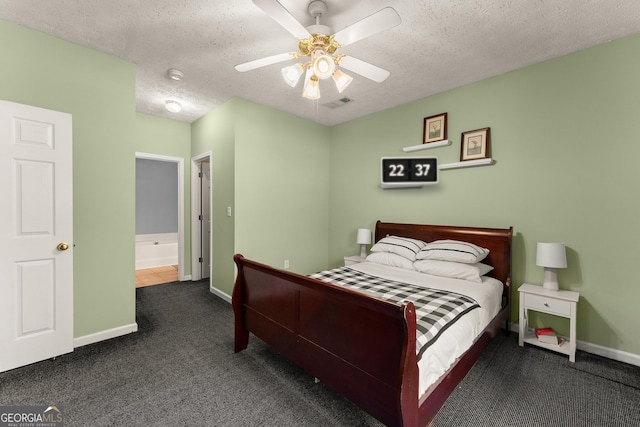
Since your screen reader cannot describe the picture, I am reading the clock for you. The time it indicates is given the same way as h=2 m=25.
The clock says h=22 m=37
